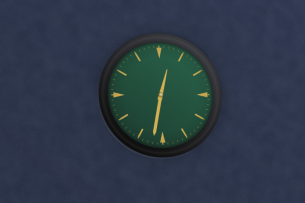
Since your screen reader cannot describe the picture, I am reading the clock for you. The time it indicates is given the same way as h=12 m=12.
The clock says h=12 m=32
